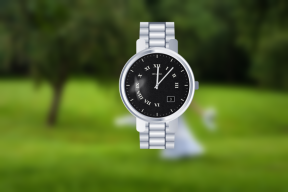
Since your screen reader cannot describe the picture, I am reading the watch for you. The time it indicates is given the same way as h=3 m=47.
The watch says h=12 m=7
